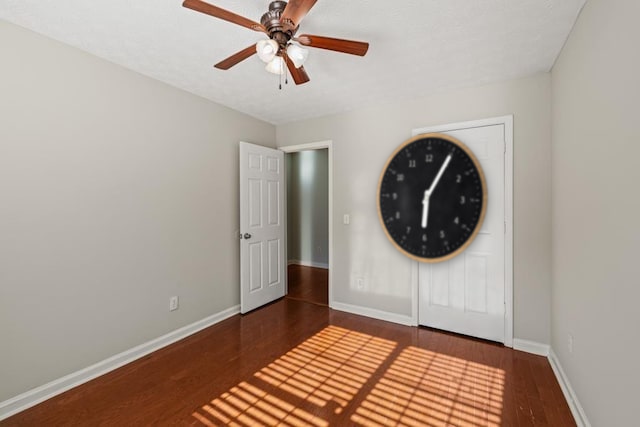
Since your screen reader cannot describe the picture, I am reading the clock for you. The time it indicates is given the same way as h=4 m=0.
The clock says h=6 m=5
